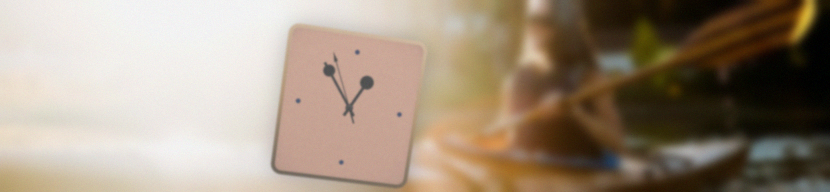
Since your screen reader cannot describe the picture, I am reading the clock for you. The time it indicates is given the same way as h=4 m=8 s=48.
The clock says h=12 m=53 s=56
